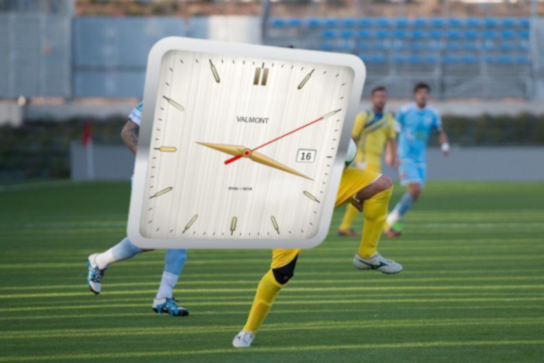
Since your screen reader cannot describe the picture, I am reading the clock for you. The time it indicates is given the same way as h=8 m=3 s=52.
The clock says h=9 m=18 s=10
